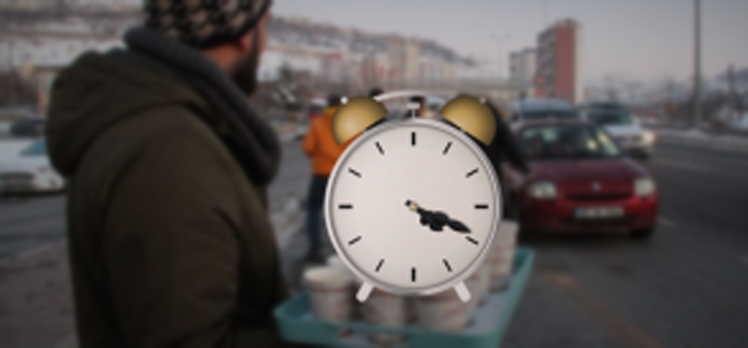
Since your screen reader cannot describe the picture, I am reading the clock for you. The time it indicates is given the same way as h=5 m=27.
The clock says h=4 m=19
